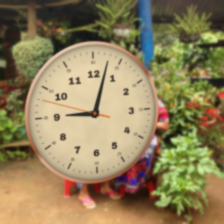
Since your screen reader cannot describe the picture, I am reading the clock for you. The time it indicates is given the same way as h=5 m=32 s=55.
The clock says h=9 m=2 s=48
